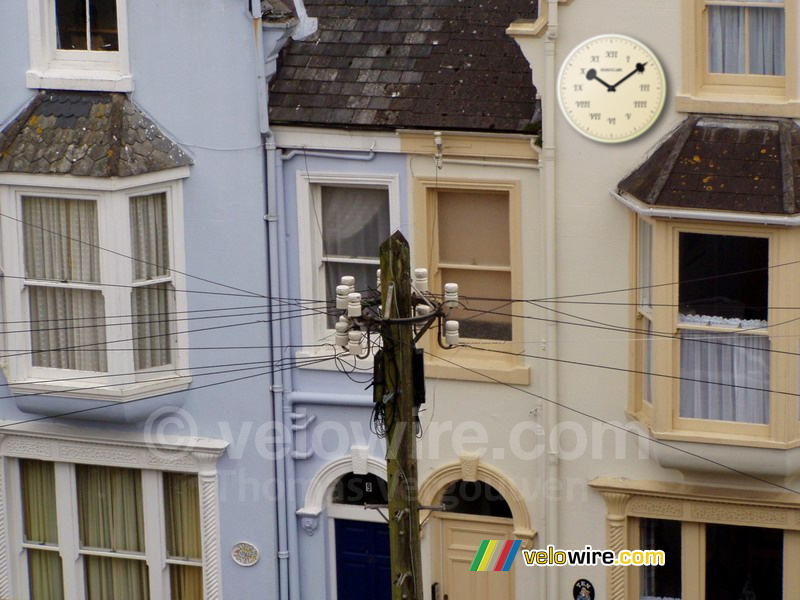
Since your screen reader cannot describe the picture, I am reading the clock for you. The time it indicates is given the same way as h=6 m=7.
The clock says h=10 m=9
